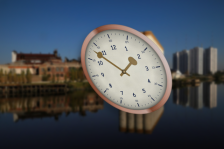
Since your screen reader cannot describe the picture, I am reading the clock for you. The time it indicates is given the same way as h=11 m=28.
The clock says h=1 m=53
